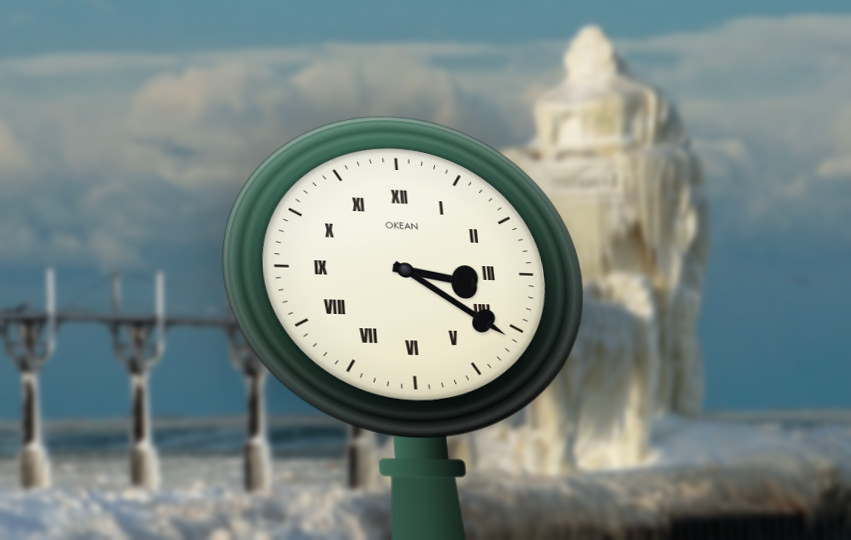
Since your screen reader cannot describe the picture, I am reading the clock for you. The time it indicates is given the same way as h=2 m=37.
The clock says h=3 m=21
